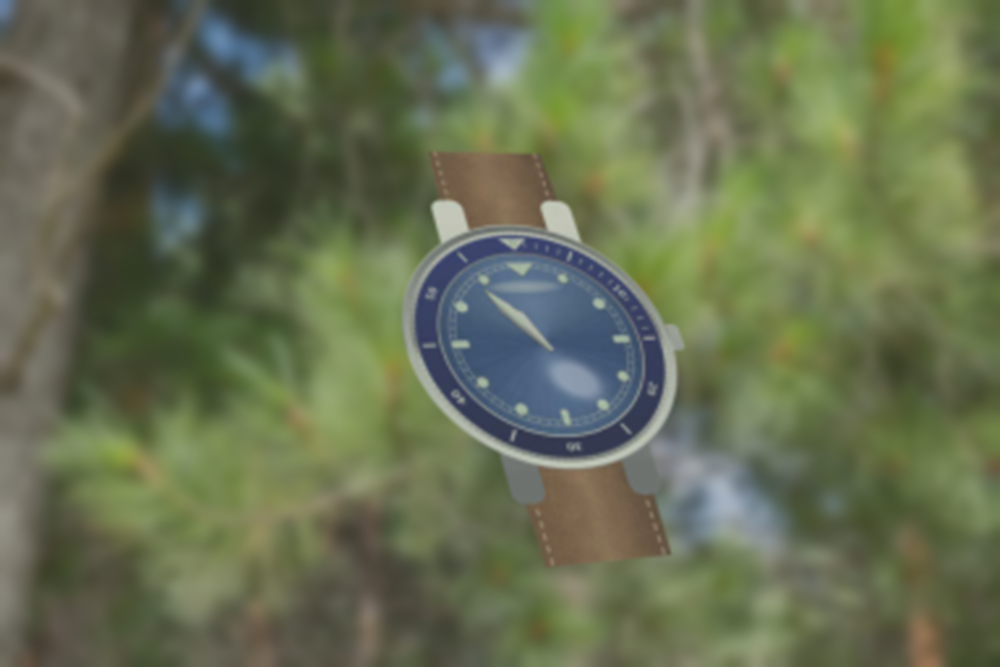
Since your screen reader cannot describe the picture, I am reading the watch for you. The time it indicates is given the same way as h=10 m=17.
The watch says h=10 m=54
